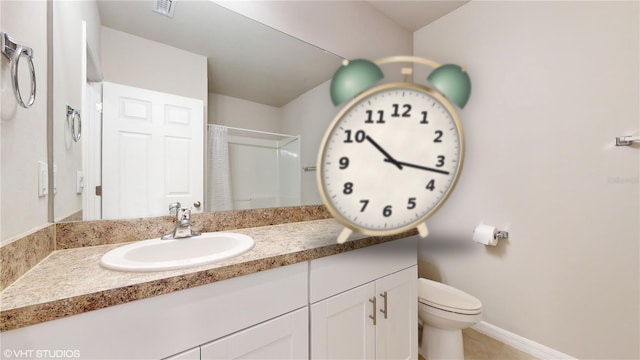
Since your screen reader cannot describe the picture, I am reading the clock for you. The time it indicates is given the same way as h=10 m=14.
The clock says h=10 m=17
